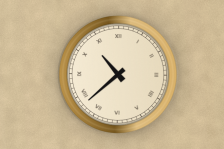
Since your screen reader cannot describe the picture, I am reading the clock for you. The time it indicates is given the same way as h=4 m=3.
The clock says h=10 m=38
